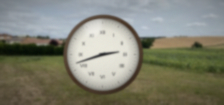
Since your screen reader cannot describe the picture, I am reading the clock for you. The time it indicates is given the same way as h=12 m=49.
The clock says h=2 m=42
